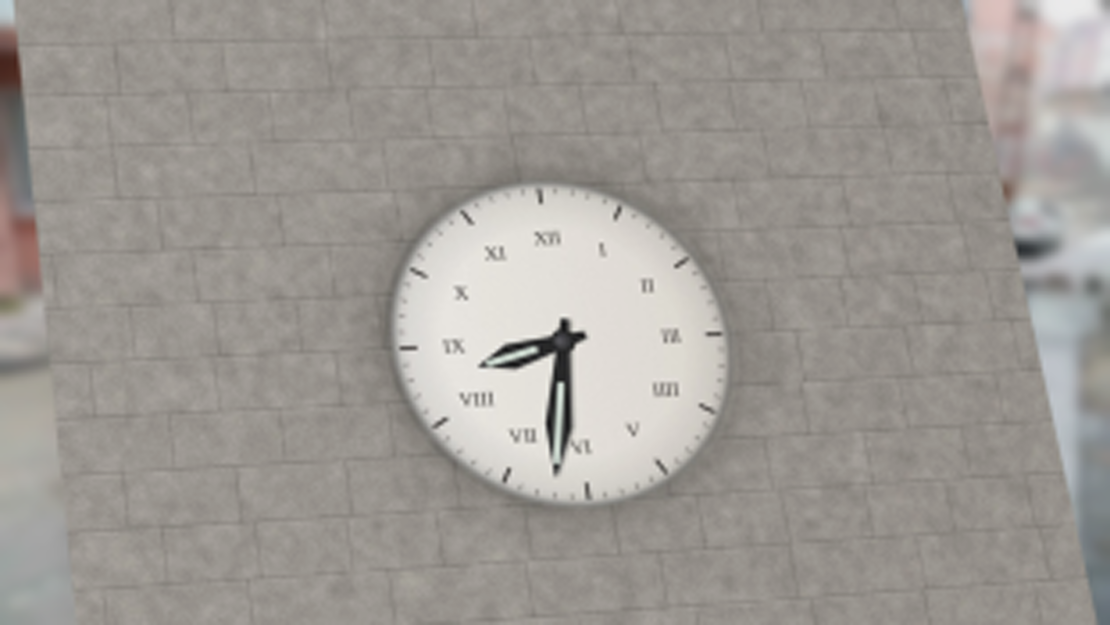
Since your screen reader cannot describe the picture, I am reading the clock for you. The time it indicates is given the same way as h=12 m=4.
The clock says h=8 m=32
